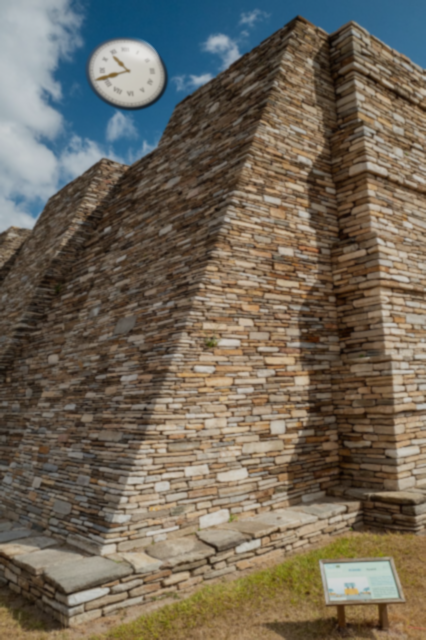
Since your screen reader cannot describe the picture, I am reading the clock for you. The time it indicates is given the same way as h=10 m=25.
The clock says h=10 m=42
